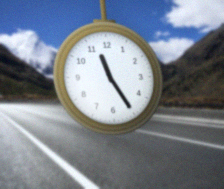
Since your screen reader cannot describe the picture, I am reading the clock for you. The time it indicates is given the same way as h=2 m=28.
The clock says h=11 m=25
